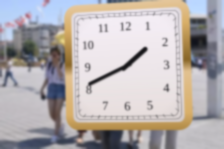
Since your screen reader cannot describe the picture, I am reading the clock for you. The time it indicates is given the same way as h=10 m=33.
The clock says h=1 m=41
